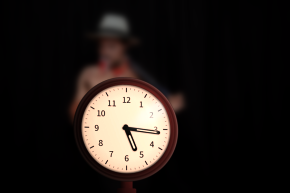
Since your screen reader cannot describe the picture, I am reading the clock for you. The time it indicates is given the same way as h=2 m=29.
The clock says h=5 m=16
